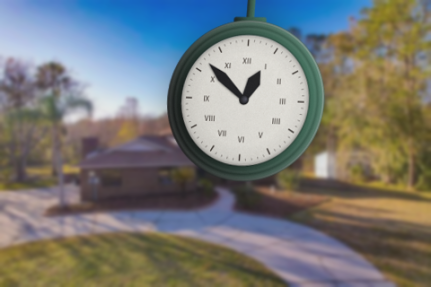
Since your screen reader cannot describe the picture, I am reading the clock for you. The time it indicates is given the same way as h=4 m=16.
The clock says h=12 m=52
